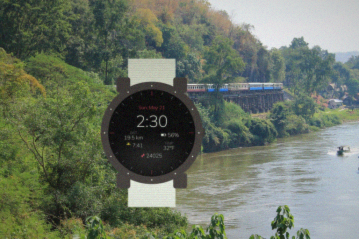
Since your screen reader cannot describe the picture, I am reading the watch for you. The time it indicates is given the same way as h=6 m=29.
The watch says h=2 m=30
